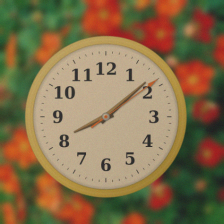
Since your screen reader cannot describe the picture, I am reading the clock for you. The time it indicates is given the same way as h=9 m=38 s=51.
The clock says h=8 m=8 s=9
